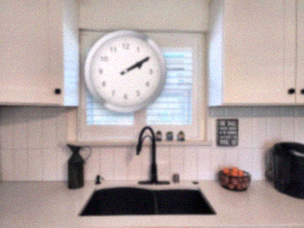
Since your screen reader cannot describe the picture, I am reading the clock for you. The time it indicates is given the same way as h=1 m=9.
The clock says h=2 m=10
